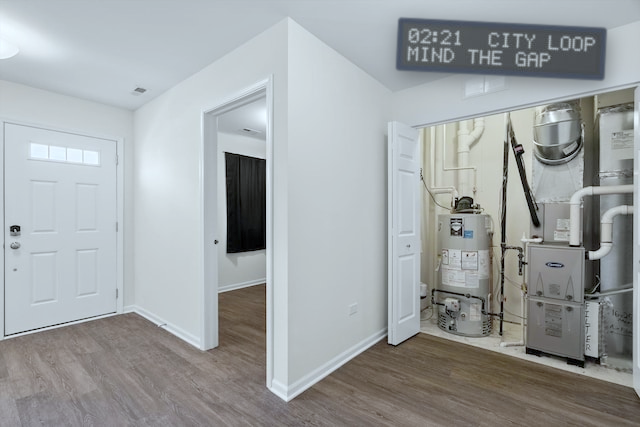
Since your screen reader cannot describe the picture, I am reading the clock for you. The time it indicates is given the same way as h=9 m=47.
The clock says h=2 m=21
